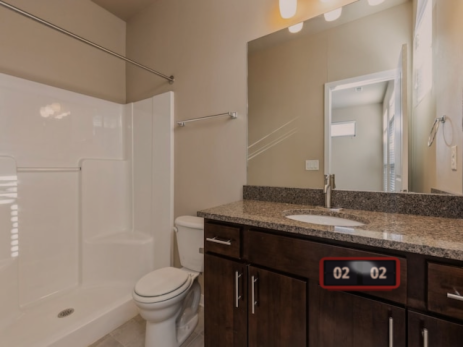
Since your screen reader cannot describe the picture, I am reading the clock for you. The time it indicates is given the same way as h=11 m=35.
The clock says h=2 m=2
